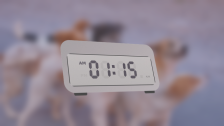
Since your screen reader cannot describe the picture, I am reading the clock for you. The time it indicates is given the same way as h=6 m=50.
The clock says h=1 m=15
